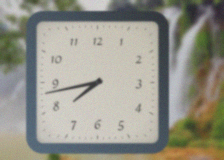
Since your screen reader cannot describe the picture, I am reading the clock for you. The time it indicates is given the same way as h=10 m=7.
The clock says h=7 m=43
